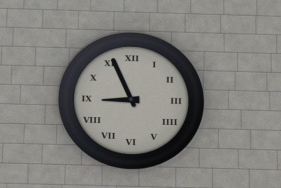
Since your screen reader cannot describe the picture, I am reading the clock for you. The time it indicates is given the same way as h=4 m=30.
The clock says h=8 m=56
